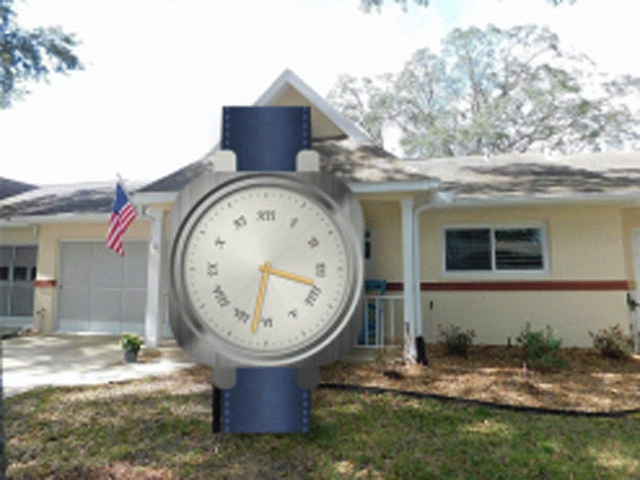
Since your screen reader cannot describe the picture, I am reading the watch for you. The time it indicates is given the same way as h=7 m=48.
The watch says h=3 m=32
